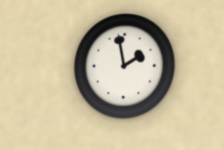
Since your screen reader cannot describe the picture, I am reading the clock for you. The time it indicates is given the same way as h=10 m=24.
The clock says h=1 m=58
